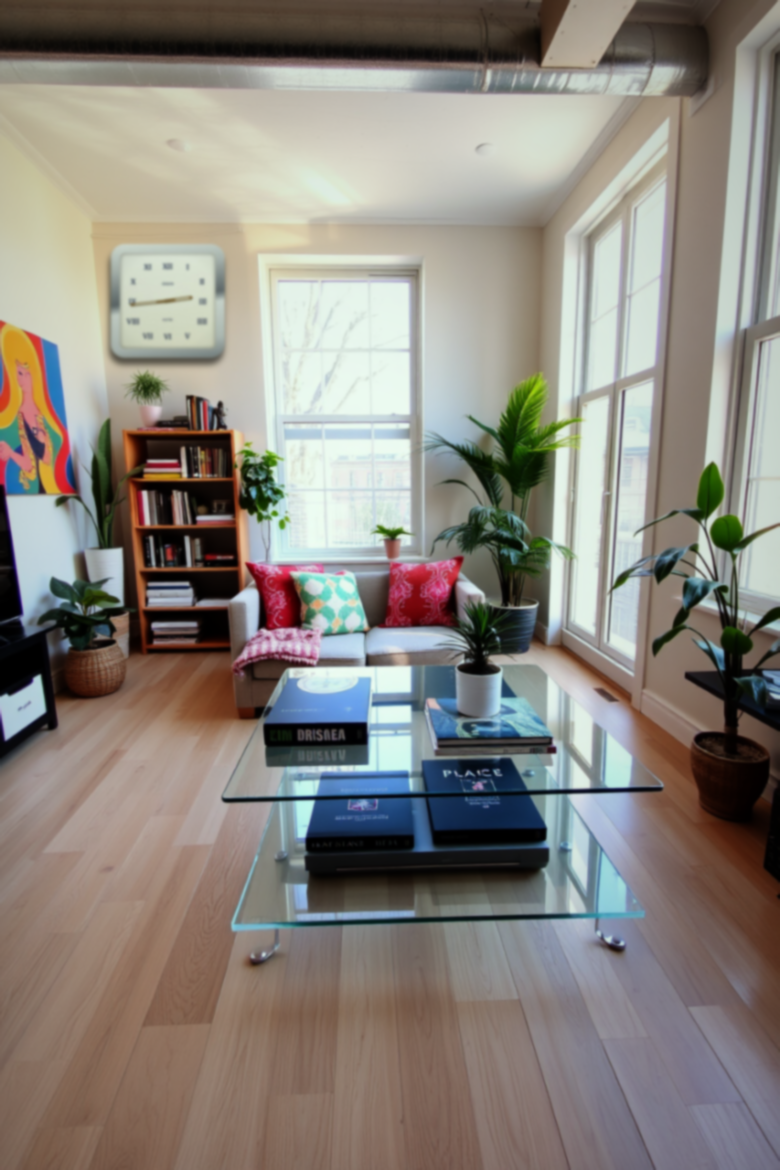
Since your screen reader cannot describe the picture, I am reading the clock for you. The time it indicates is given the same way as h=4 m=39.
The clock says h=2 m=44
